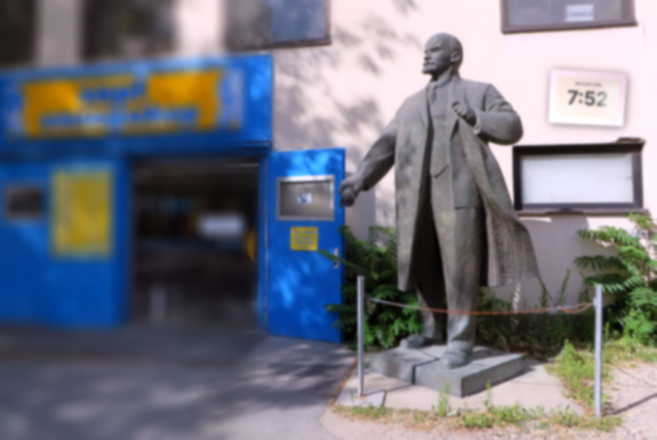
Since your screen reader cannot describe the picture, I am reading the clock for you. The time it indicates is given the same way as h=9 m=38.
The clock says h=7 m=52
